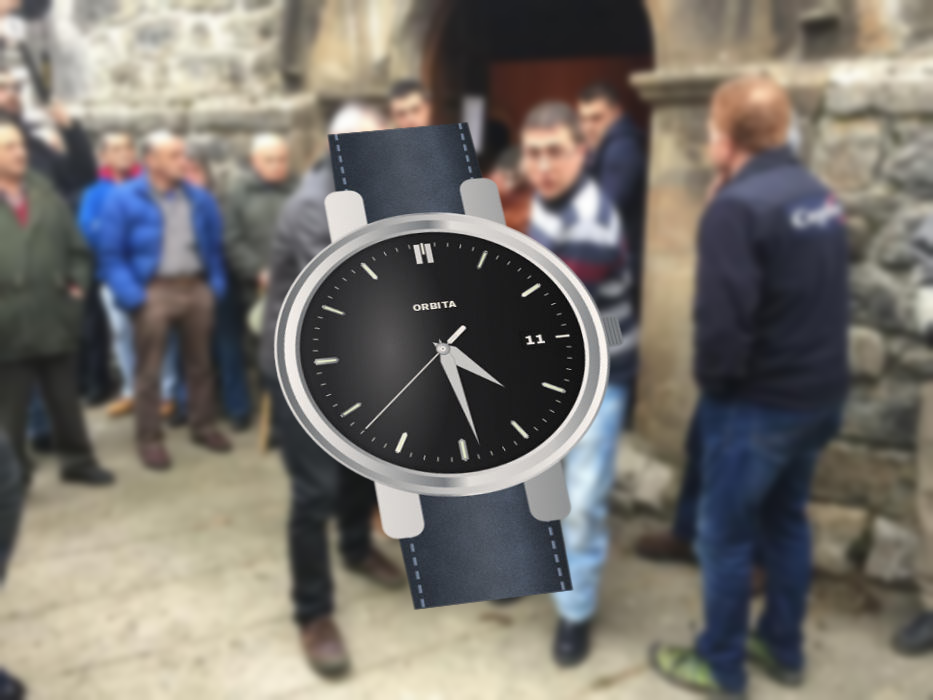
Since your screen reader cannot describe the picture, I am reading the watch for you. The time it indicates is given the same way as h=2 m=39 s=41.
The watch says h=4 m=28 s=38
